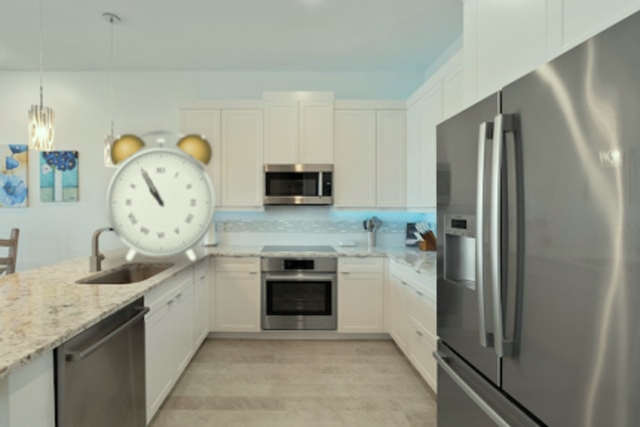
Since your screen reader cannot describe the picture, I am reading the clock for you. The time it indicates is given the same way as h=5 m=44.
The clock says h=10 m=55
